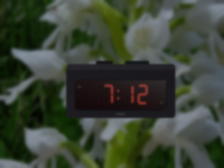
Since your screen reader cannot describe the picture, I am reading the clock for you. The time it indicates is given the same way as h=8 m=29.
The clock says h=7 m=12
